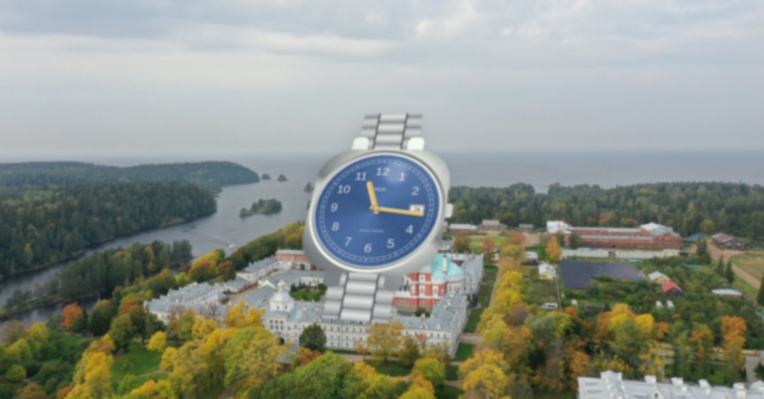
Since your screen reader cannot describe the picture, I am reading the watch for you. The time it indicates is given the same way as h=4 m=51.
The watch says h=11 m=16
